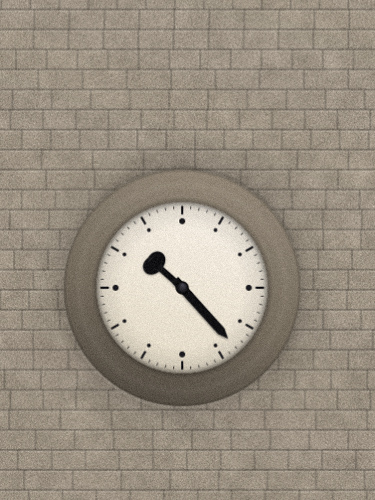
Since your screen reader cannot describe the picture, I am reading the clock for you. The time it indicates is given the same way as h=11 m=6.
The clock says h=10 m=23
